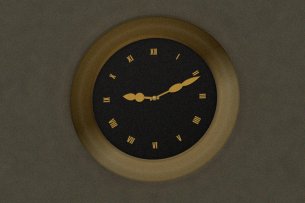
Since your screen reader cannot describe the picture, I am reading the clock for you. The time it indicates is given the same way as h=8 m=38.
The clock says h=9 m=11
